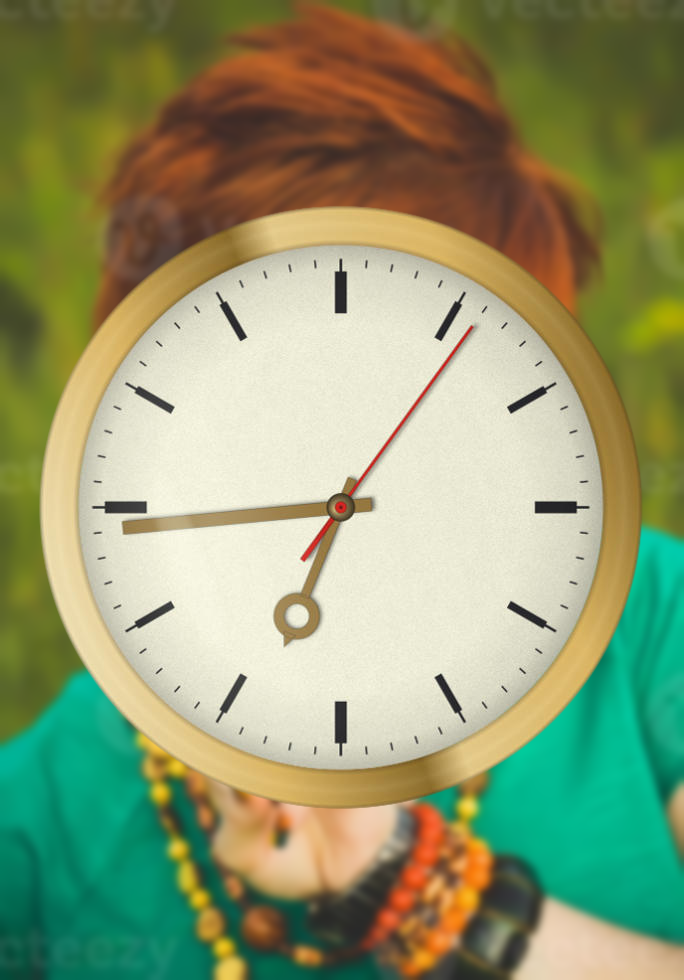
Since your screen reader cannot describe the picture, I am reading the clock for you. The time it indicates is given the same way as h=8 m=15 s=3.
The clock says h=6 m=44 s=6
